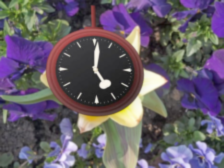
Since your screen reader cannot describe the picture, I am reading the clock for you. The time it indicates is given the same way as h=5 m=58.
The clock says h=5 m=1
